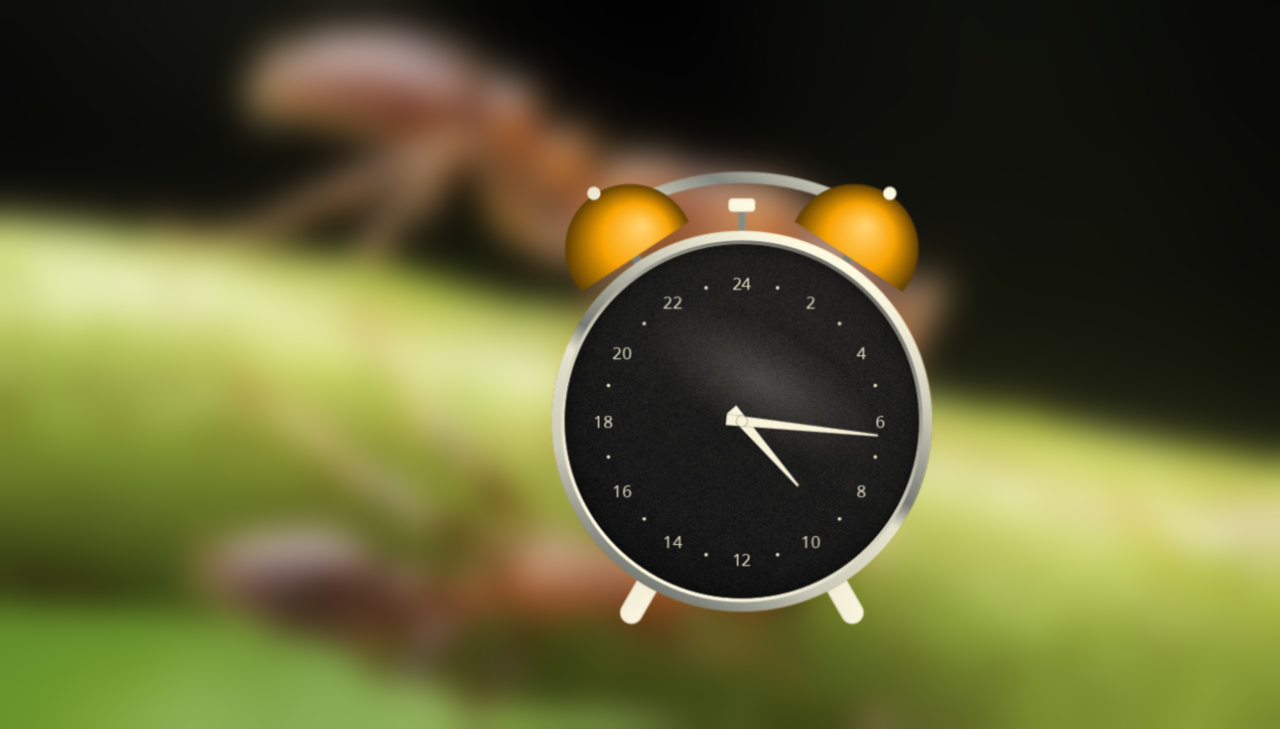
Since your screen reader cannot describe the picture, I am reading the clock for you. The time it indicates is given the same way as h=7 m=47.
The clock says h=9 m=16
